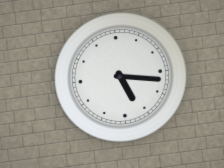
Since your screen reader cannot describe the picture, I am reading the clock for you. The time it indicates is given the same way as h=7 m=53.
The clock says h=5 m=17
